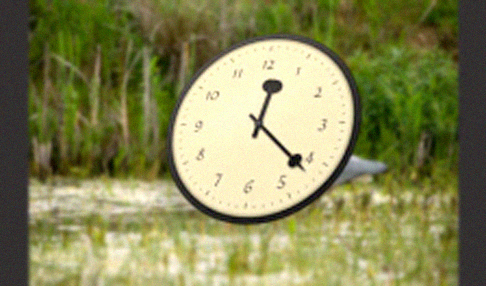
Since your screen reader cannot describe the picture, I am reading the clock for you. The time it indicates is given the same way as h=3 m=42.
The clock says h=12 m=22
